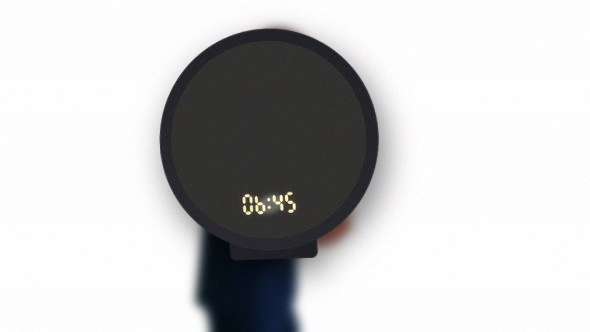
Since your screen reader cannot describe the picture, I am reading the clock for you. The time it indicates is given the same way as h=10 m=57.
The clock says h=6 m=45
